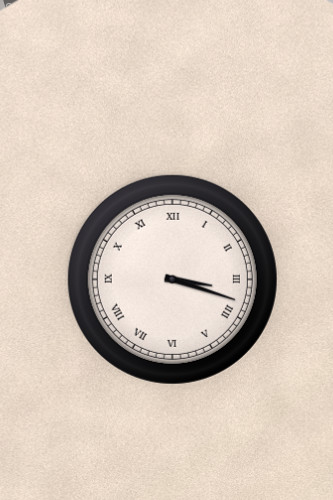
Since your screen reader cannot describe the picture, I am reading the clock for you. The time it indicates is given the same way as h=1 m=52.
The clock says h=3 m=18
